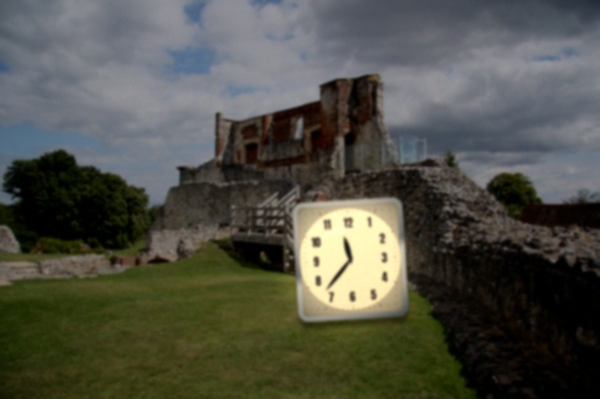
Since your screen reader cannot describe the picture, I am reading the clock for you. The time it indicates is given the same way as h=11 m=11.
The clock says h=11 m=37
